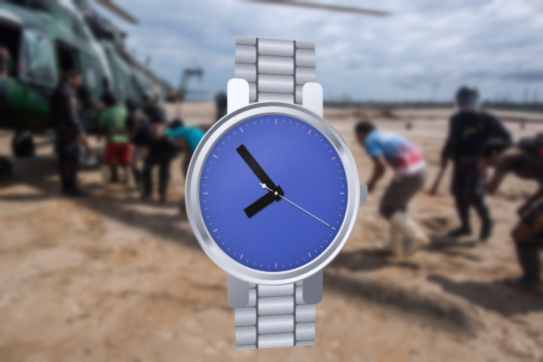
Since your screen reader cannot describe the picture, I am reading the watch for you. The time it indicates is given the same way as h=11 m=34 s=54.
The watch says h=7 m=53 s=20
